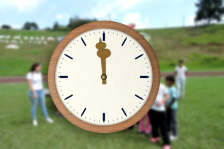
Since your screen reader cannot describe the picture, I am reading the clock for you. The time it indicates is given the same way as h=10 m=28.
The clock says h=11 m=59
